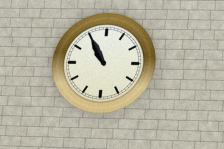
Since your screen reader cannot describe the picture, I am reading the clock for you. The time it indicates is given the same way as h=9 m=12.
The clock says h=10 m=55
